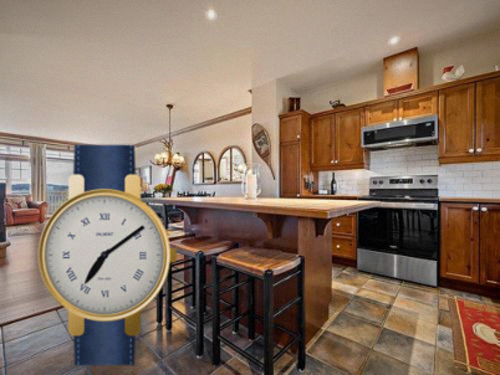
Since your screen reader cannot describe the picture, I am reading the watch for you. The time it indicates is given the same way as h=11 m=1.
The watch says h=7 m=9
